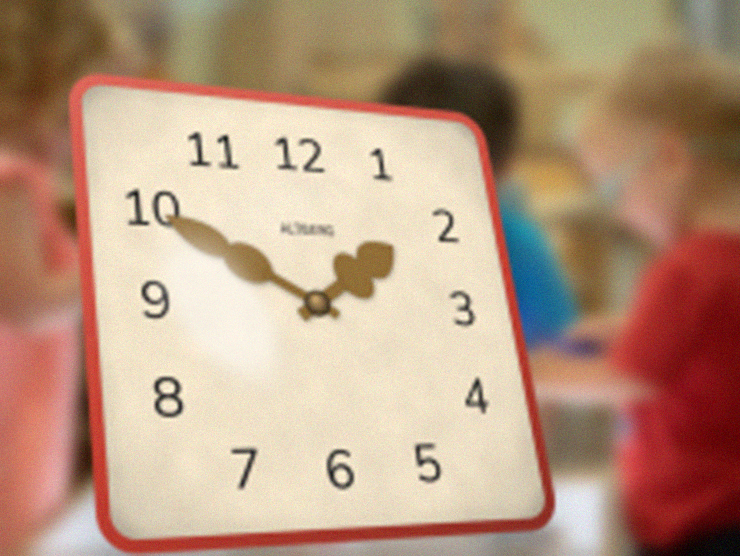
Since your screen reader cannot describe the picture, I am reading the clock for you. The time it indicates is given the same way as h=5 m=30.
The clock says h=1 m=50
